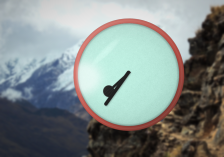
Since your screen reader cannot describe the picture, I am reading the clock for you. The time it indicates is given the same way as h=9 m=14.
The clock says h=7 m=36
